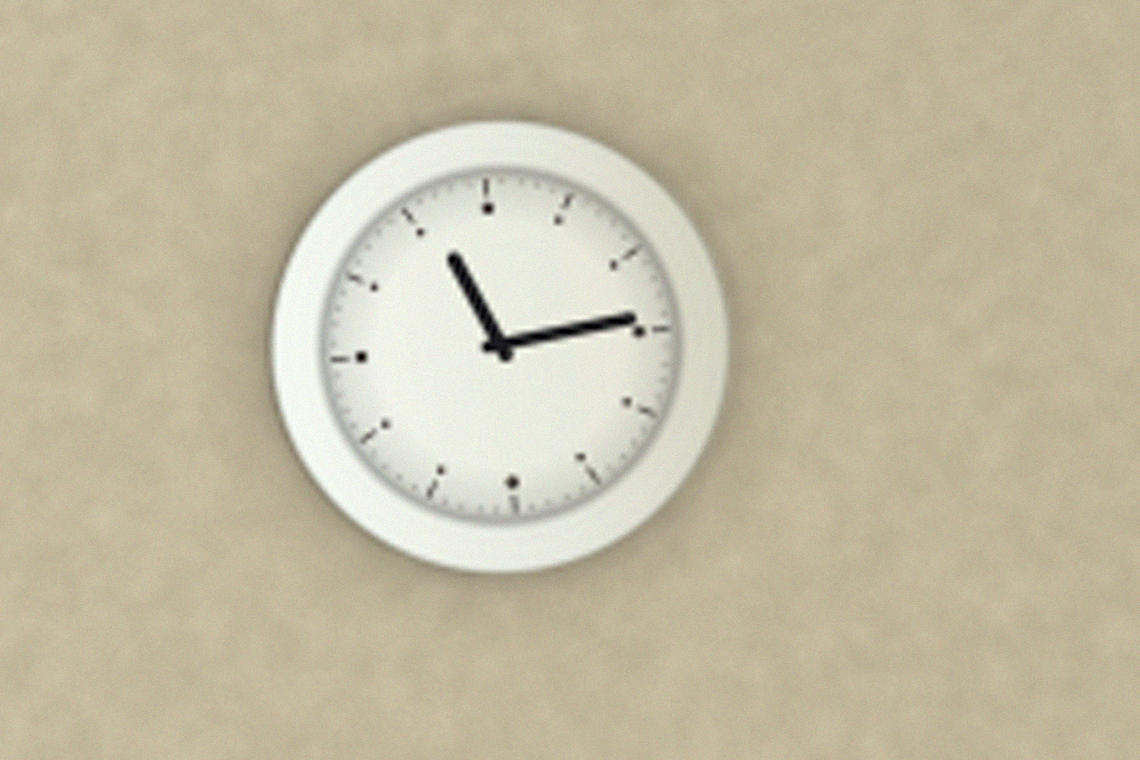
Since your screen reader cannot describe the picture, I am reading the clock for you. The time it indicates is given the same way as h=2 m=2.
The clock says h=11 m=14
